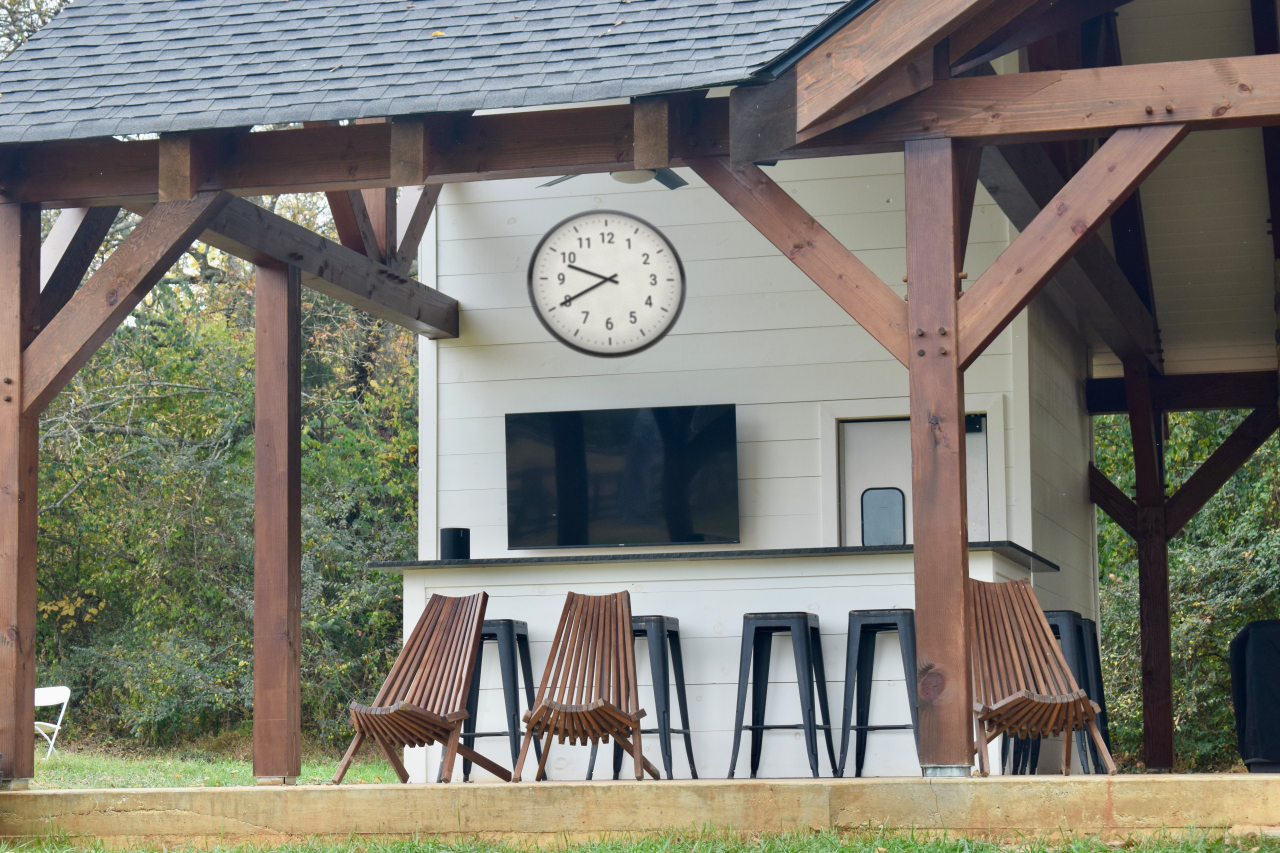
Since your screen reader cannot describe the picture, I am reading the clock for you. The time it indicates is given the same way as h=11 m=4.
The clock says h=9 m=40
